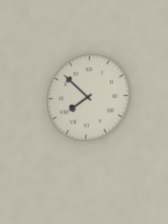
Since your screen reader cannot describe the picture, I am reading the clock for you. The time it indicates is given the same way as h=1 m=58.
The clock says h=7 m=52
